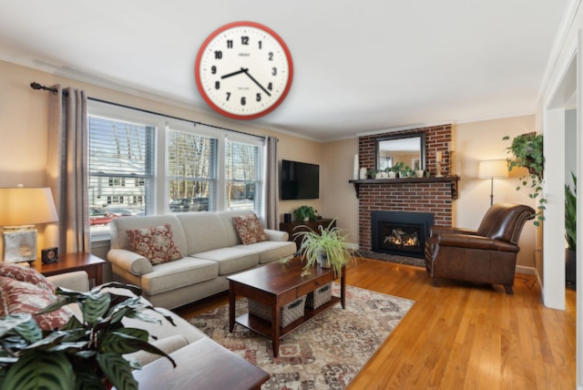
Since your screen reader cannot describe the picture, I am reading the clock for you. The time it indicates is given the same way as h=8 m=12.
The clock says h=8 m=22
